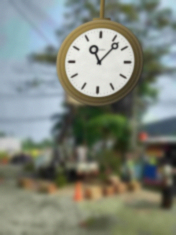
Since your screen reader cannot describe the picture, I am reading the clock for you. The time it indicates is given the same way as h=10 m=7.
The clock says h=11 m=7
